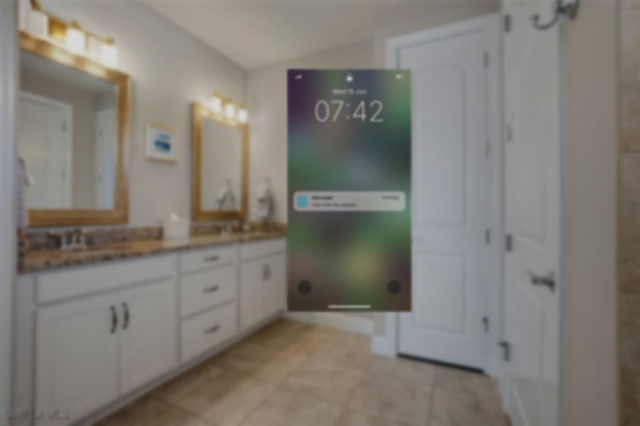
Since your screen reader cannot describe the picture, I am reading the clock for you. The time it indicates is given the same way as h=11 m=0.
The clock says h=7 m=42
